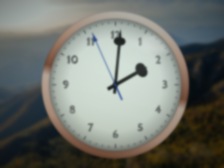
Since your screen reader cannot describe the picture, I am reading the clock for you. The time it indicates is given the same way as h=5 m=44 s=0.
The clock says h=2 m=0 s=56
